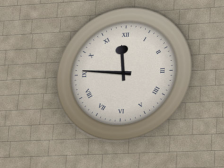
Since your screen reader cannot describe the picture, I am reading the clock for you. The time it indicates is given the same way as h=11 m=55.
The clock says h=11 m=46
